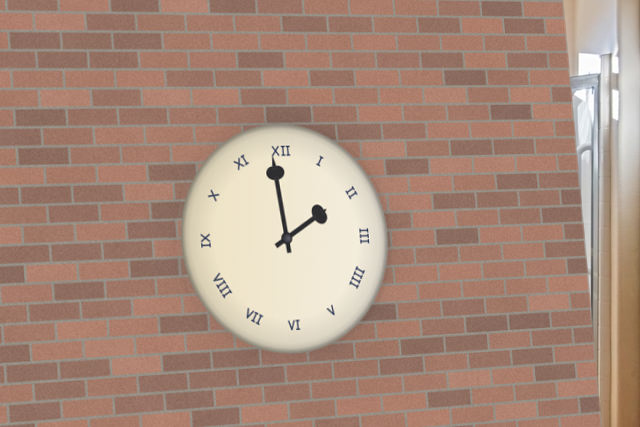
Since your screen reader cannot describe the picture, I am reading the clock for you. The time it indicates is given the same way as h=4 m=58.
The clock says h=1 m=59
